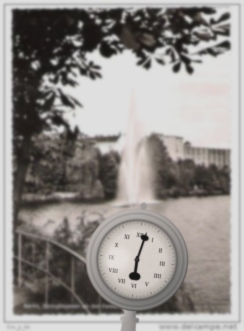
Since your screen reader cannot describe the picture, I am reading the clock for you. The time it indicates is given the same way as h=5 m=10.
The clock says h=6 m=2
